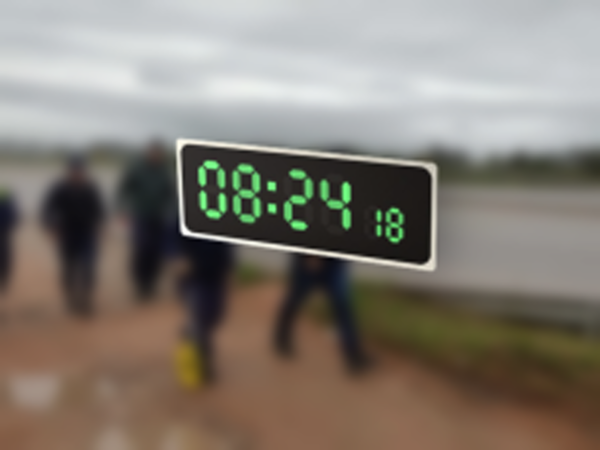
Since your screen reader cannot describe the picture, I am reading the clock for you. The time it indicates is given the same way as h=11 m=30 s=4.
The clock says h=8 m=24 s=18
